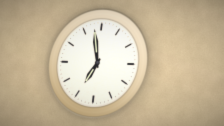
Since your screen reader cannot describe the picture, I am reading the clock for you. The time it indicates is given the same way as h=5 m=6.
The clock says h=6 m=58
